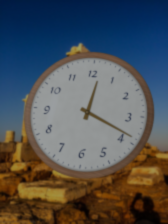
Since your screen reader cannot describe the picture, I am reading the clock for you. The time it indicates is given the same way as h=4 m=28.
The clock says h=12 m=19
